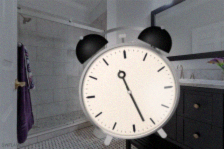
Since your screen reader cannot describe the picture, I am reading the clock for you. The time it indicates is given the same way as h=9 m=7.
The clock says h=11 m=27
